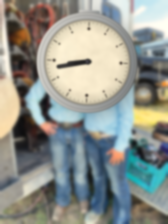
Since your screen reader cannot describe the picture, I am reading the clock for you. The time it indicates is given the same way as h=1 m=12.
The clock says h=8 m=43
